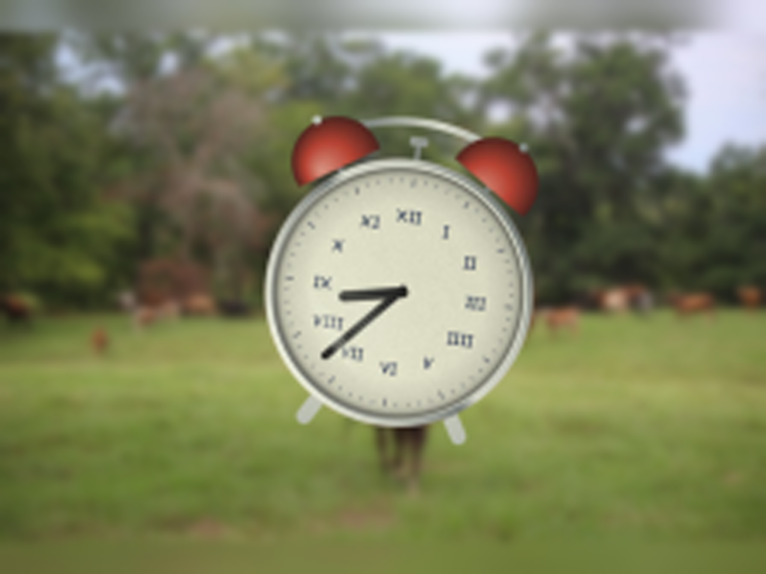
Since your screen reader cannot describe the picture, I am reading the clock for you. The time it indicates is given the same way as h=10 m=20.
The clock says h=8 m=37
